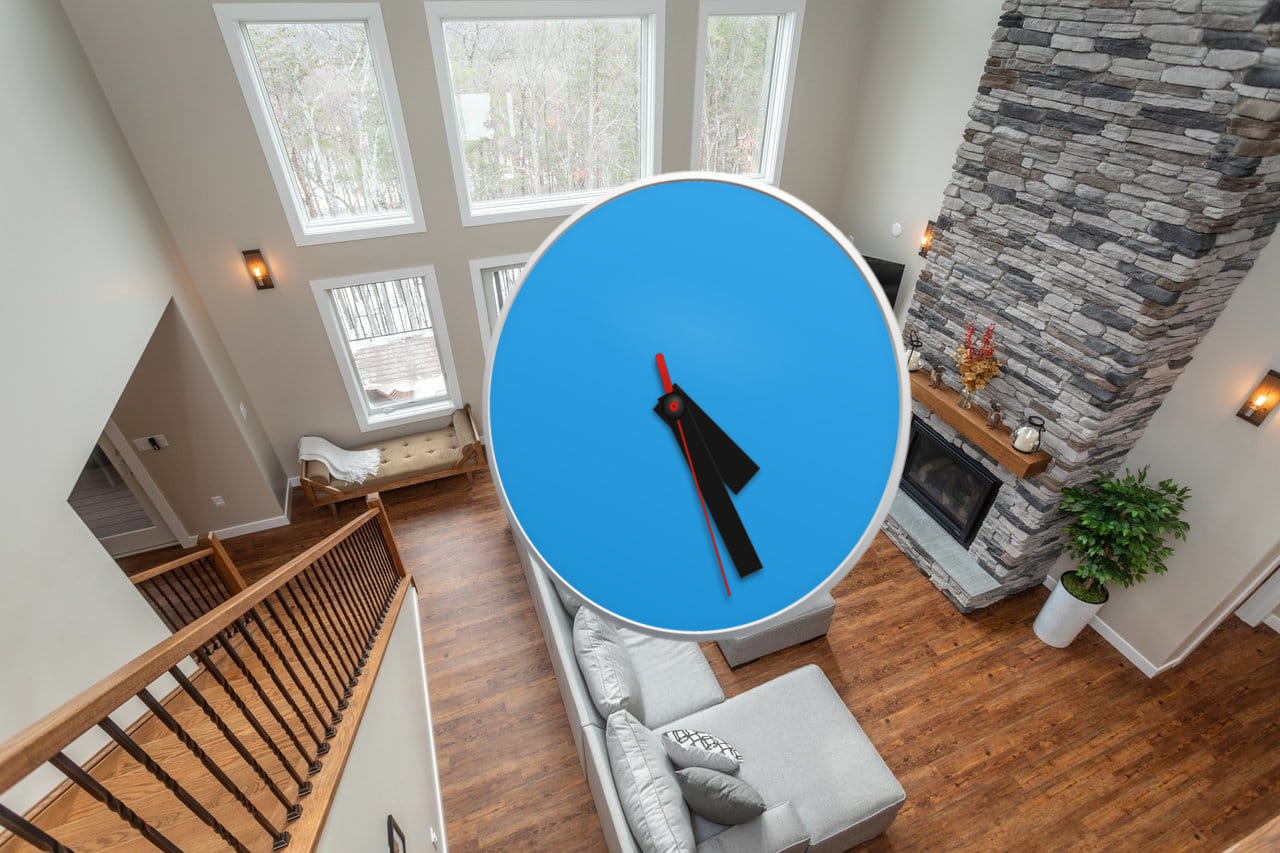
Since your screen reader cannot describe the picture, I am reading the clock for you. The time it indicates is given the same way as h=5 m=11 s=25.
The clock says h=4 m=25 s=27
